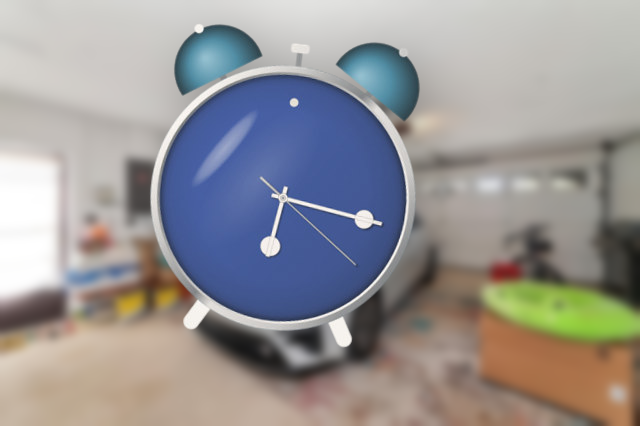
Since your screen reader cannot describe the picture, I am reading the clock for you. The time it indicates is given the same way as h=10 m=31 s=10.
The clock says h=6 m=16 s=21
